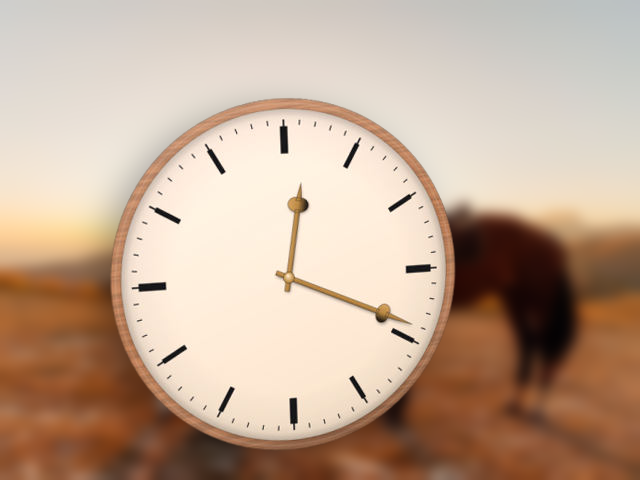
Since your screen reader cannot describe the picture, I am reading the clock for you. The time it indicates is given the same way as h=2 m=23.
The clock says h=12 m=19
